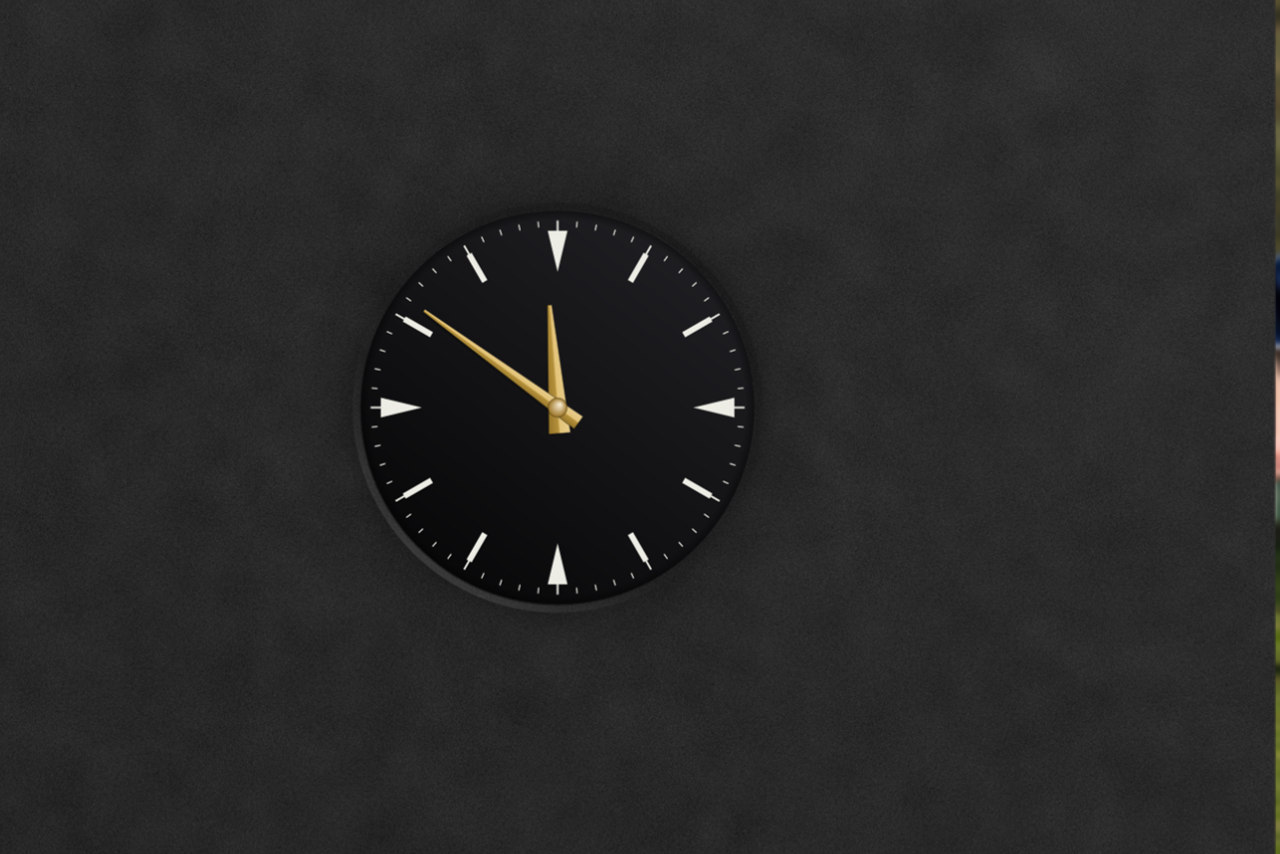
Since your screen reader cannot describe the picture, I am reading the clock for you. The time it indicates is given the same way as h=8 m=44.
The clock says h=11 m=51
